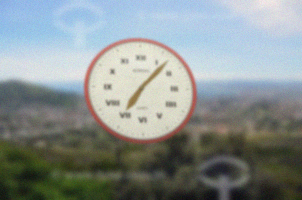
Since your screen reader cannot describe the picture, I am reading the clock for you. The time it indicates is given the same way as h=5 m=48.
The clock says h=7 m=7
